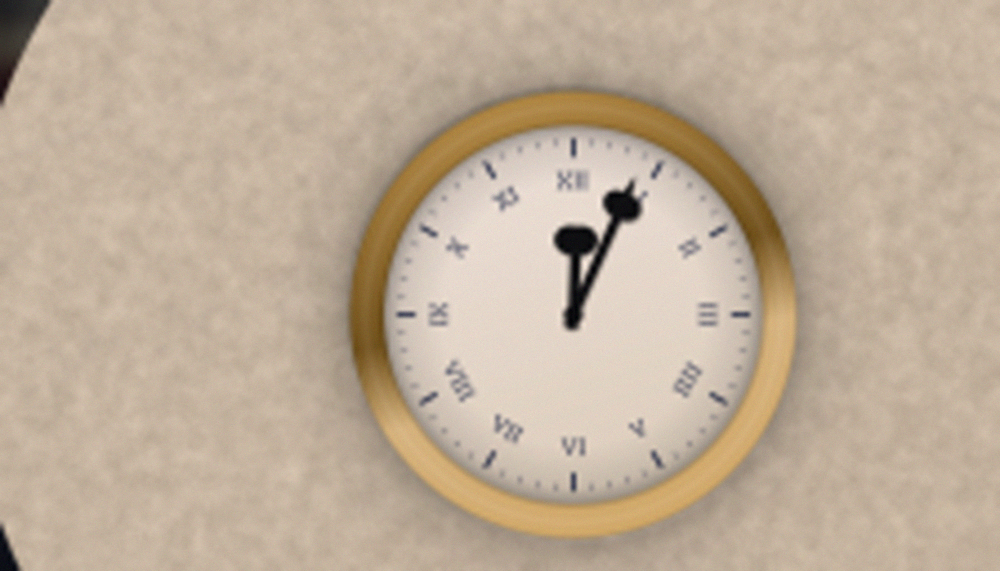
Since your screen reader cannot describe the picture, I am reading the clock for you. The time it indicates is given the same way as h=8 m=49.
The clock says h=12 m=4
